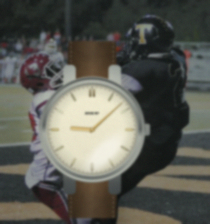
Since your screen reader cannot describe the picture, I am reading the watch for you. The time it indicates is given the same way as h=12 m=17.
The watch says h=9 m=8
